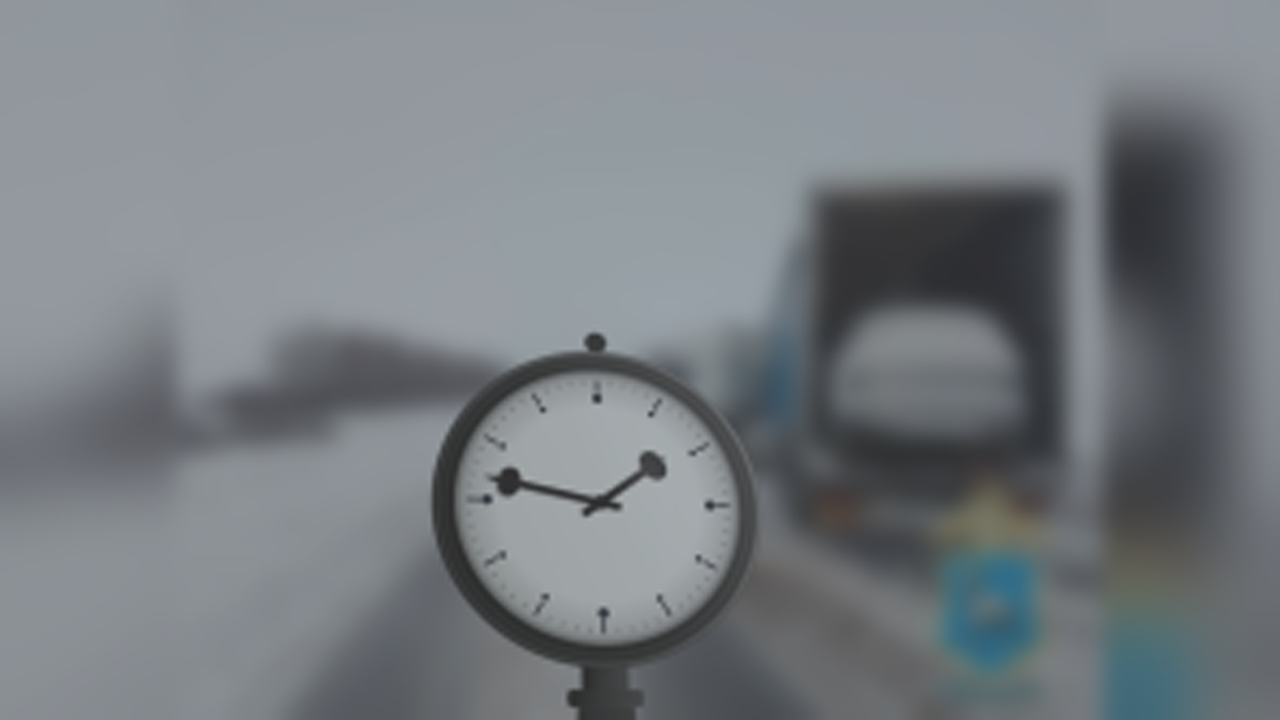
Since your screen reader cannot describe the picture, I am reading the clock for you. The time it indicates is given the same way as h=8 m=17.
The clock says h=1 m=47
